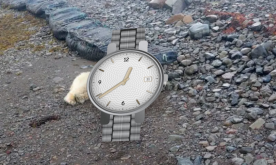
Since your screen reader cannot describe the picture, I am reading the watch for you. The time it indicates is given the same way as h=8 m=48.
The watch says h=12 m=39
